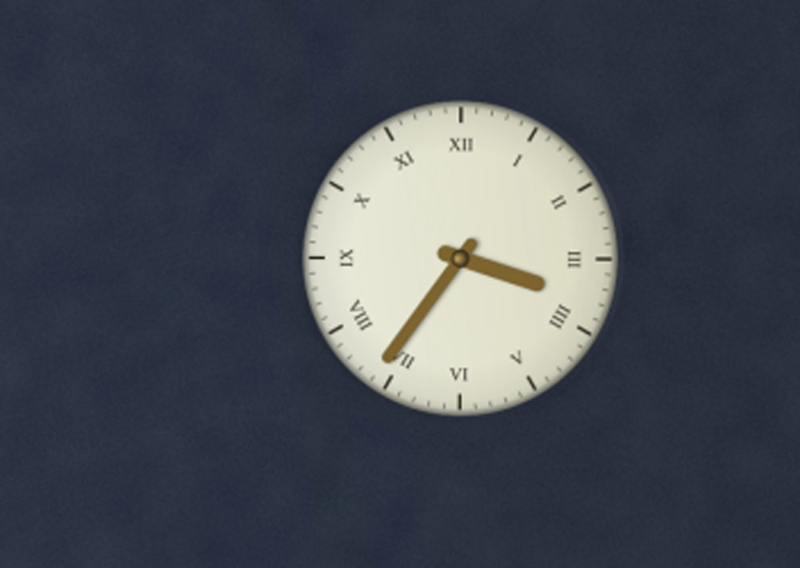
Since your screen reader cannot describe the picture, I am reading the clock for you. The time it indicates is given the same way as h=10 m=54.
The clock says h=3 m=36
